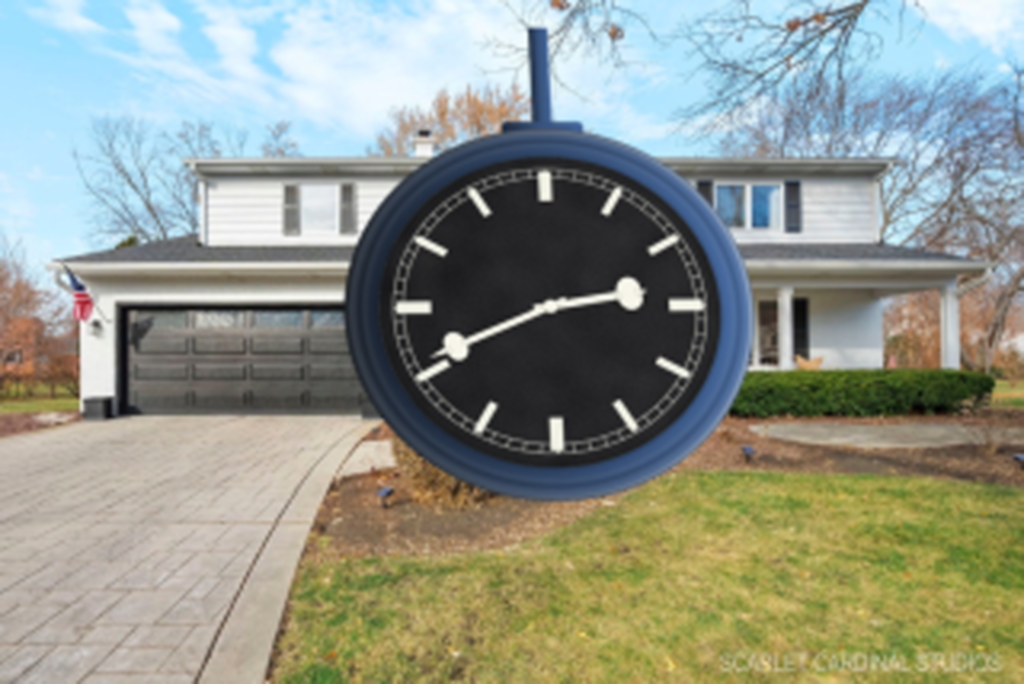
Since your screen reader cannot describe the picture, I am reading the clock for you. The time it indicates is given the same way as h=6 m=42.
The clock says h=2 m=41
